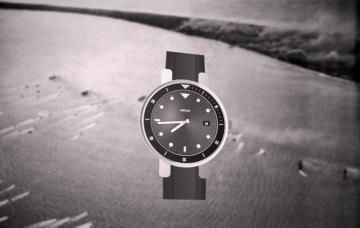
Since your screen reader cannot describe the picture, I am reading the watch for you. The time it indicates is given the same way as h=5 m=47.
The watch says h=7 m=44
